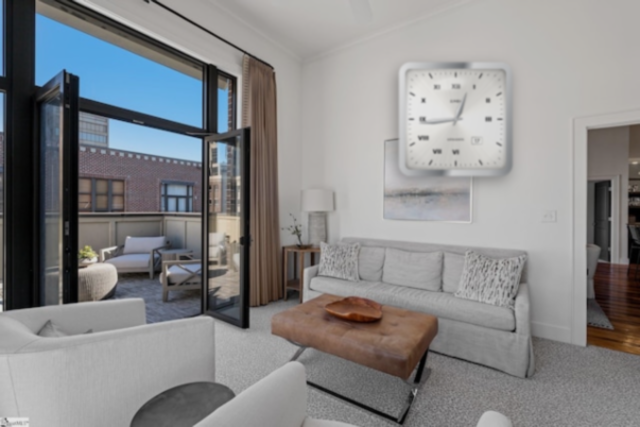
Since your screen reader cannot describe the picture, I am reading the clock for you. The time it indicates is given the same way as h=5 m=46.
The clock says h=12 m=44
